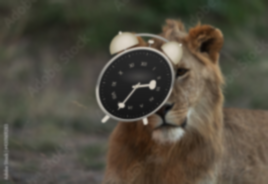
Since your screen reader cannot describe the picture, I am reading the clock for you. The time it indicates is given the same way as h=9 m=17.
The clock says h=2 m=34
